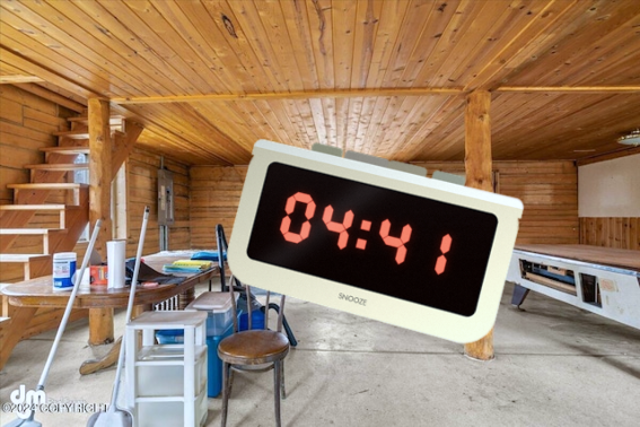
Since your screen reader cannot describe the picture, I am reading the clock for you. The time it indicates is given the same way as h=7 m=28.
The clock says h=4 m=41
